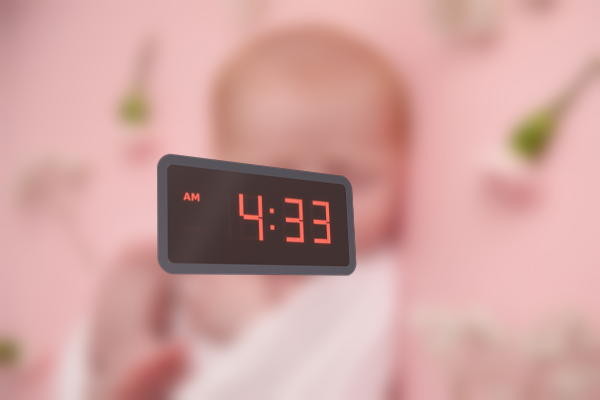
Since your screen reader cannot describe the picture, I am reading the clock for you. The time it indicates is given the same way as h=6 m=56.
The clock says h=4 m=33
